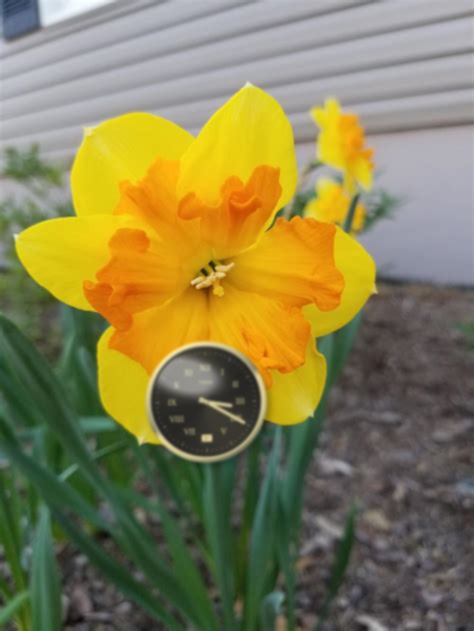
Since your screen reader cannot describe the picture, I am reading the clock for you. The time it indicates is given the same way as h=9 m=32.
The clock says h=3 m=20
